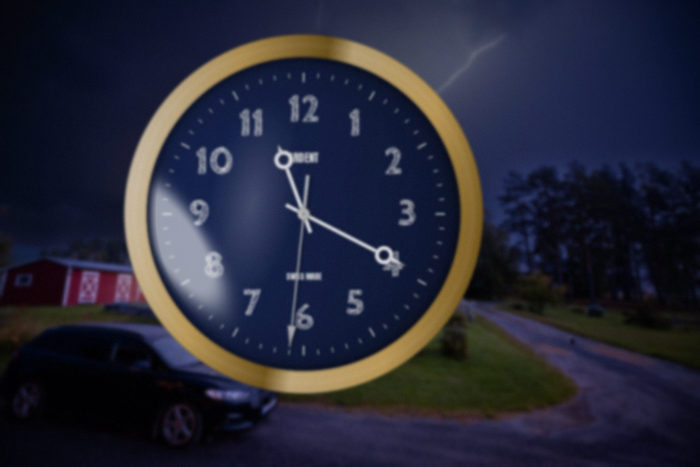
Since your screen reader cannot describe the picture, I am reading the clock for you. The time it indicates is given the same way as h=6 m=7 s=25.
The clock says h=11 m=19 s=31
